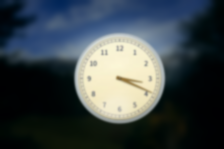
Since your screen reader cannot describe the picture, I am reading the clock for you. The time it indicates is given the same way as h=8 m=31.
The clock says h=3 m=19
